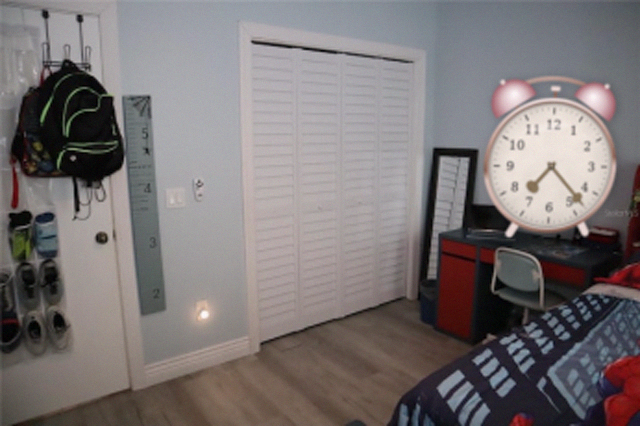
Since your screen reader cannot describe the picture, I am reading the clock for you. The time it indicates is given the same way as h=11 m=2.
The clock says h=7 m=23
